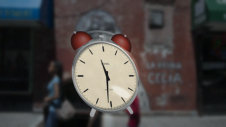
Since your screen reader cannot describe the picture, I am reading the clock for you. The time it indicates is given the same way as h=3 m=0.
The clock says h=11 m=31
